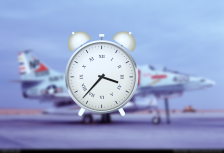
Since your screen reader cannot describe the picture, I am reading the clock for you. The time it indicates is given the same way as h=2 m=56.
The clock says h=3 m=37
